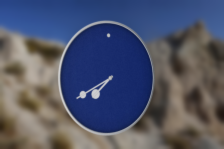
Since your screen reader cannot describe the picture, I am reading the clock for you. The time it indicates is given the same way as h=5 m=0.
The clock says h=7 m=41
